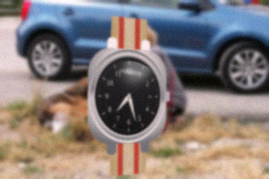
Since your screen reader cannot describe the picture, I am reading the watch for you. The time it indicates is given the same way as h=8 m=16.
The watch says h=7 m=27
